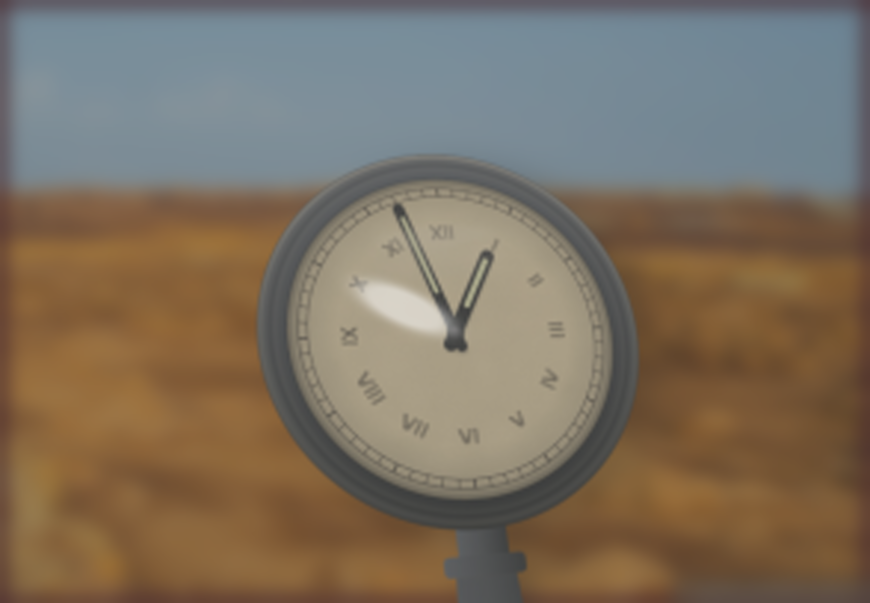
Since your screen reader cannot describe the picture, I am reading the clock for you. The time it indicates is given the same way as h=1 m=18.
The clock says h=12 m=57
